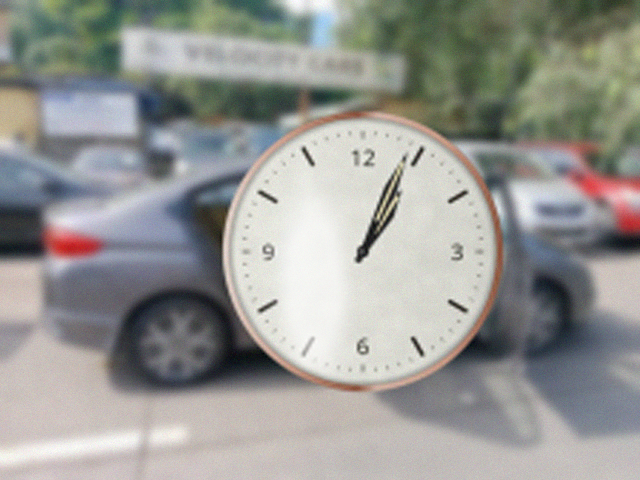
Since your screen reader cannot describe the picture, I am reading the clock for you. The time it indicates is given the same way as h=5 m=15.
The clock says h=1 m=4
